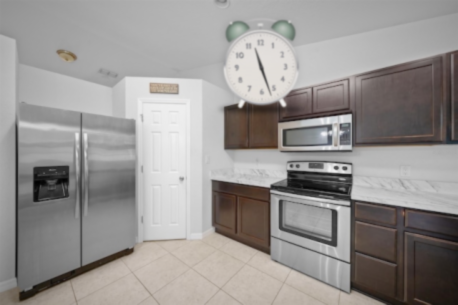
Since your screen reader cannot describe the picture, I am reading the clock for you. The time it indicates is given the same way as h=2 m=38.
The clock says h=11 m=27
